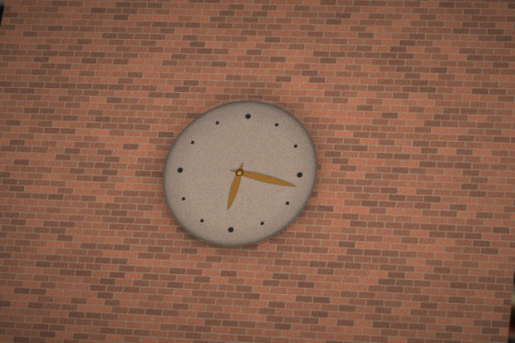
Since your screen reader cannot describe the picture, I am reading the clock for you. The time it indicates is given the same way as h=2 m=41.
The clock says h=6 m=17
